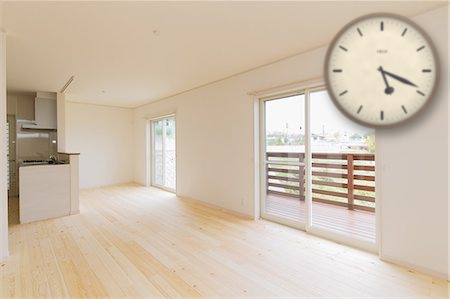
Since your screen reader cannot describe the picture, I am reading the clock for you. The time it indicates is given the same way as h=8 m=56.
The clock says h=5 m=19
